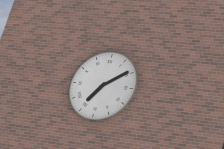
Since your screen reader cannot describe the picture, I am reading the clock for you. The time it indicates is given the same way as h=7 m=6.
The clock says h=7 m=9
